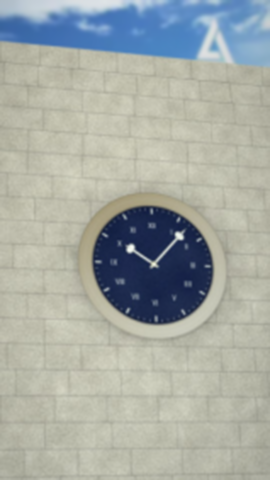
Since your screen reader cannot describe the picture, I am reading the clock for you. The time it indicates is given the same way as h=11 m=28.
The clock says h=10 m=7
